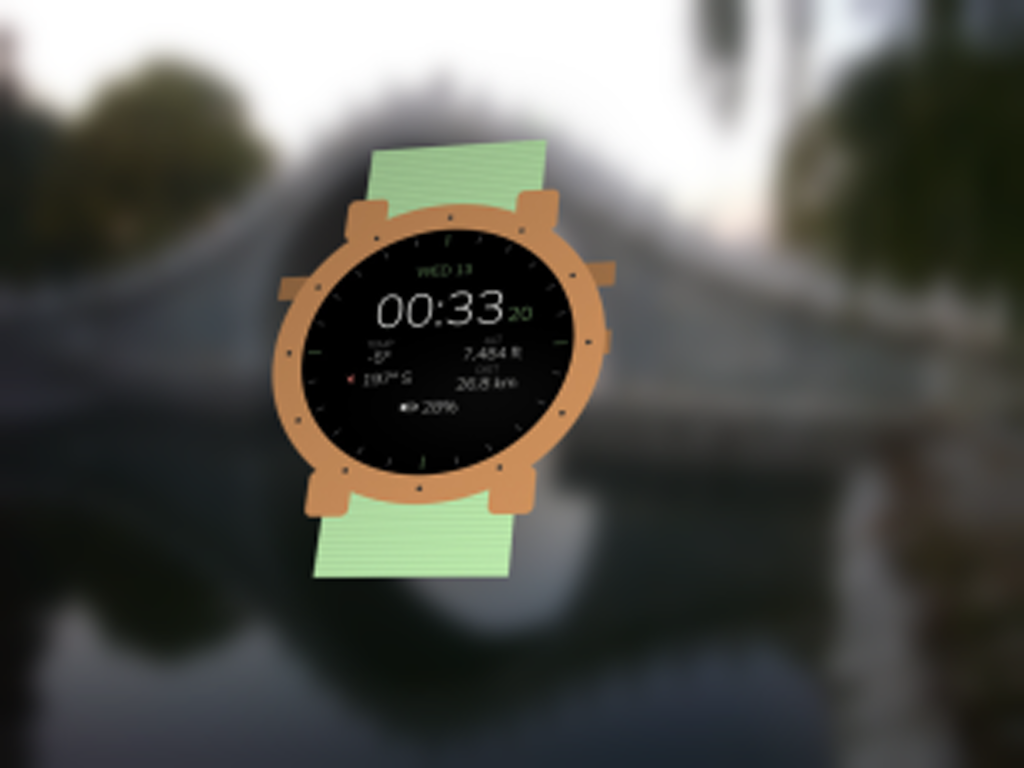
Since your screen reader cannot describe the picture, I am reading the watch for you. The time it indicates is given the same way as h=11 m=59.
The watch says h=0 m=33
